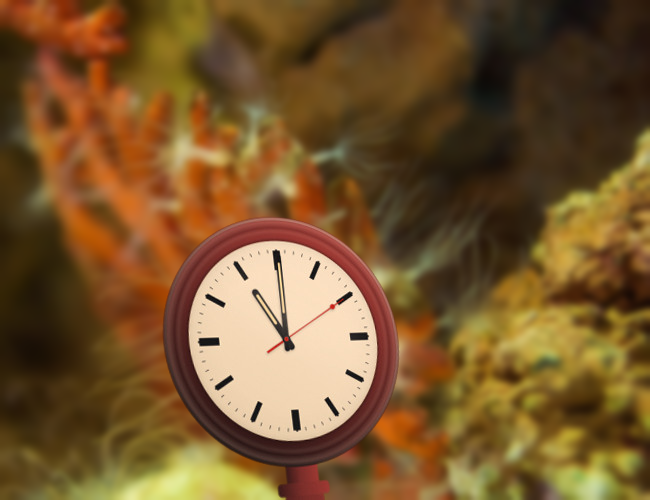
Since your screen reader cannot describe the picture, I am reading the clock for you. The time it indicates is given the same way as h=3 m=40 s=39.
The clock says h=11 m=0 s=10
